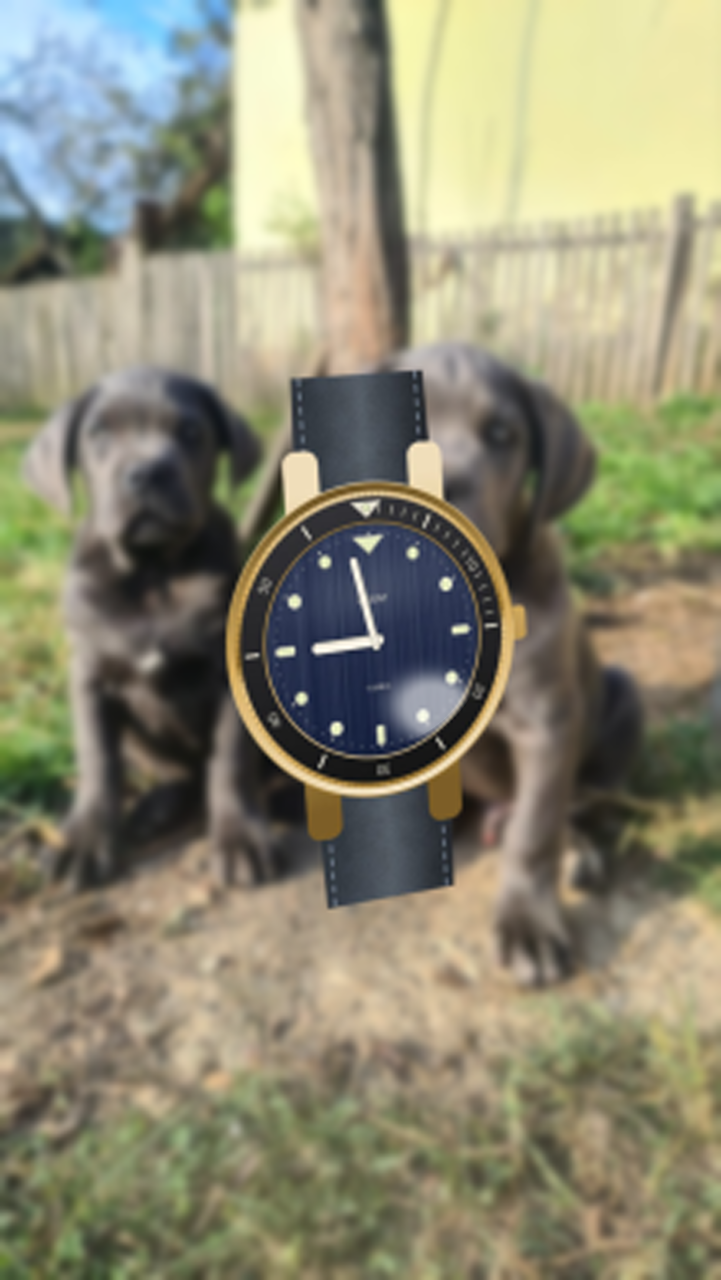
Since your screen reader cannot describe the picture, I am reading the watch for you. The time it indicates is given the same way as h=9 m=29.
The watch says h=8 m=58
